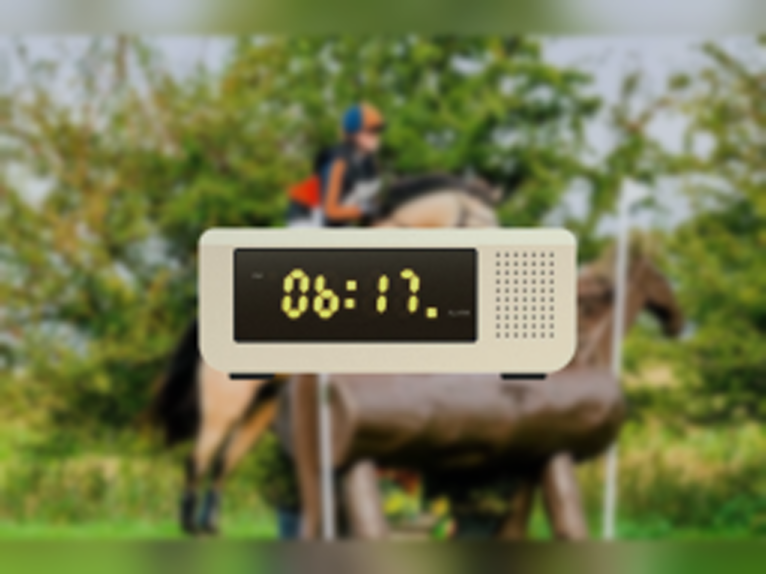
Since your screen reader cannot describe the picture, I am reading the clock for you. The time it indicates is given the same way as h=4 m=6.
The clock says h=6 m=17
